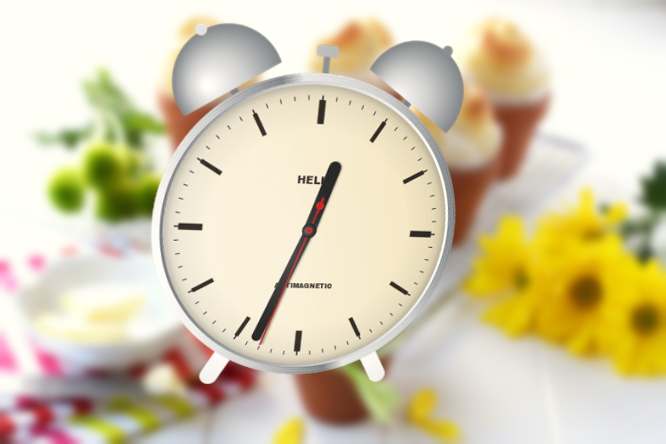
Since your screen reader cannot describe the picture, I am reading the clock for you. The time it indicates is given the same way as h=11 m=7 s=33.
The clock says h=12 m=33 s=33
